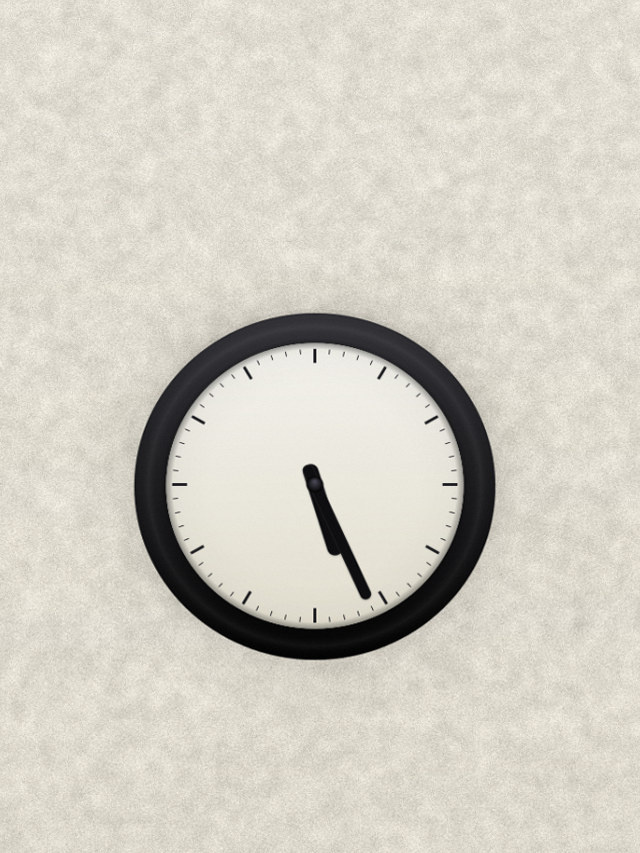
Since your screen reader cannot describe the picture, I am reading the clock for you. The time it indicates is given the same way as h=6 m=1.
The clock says h=5 m=26
